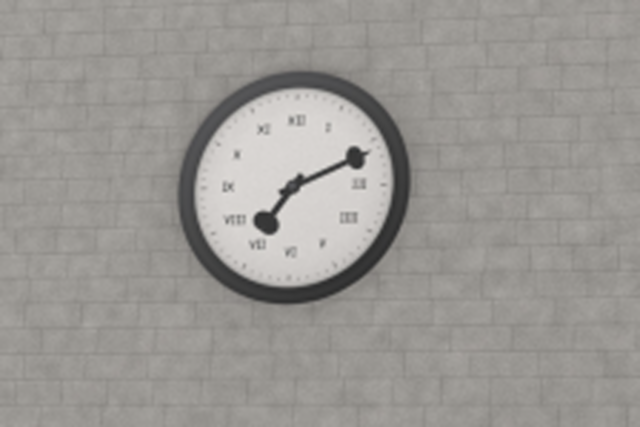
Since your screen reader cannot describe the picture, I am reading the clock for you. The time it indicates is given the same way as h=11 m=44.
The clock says h=7 m=11
